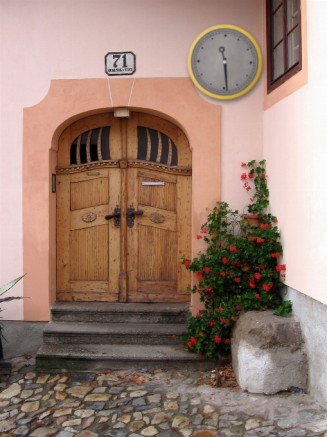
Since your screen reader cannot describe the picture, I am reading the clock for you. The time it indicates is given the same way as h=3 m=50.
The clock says h=11 m=29
